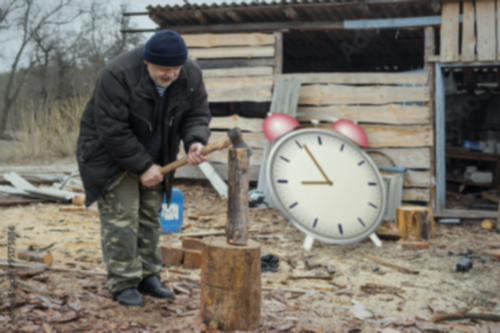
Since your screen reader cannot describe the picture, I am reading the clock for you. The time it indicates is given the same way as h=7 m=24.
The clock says h=8 m=56
